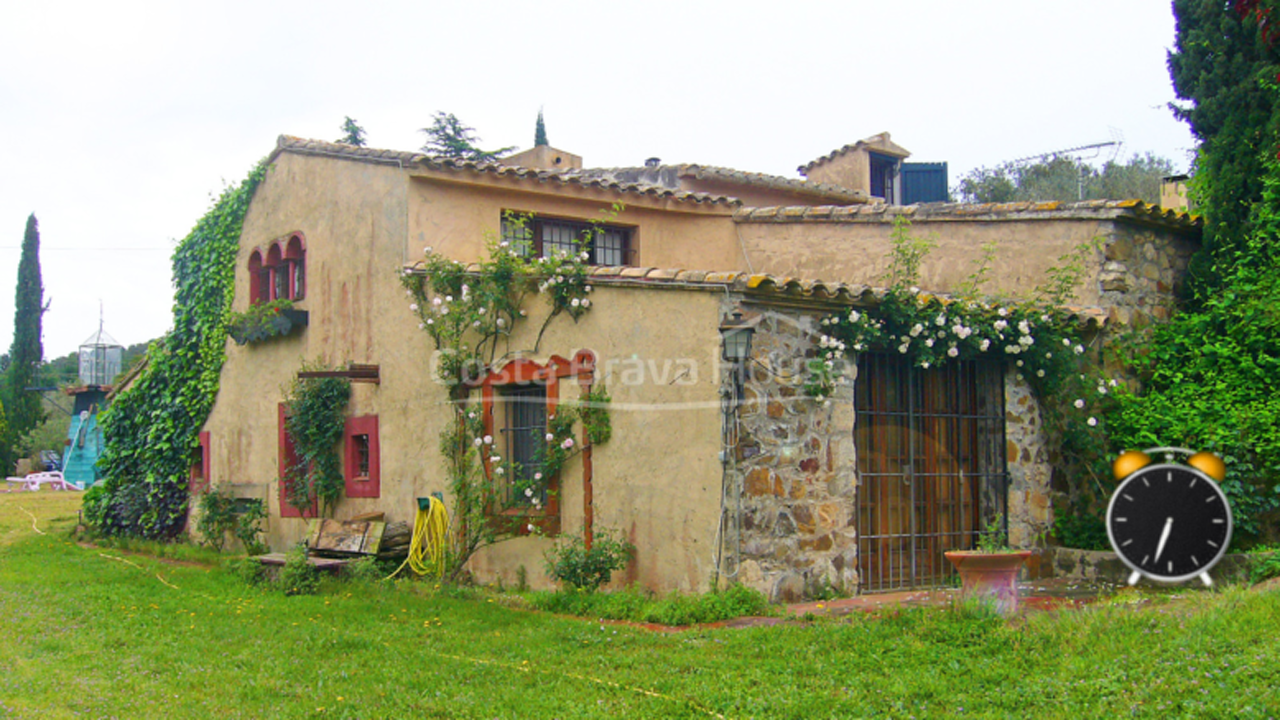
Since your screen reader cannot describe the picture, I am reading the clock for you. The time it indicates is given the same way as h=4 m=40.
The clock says h=6 m=33
